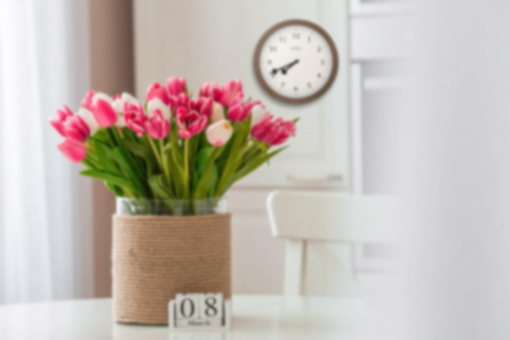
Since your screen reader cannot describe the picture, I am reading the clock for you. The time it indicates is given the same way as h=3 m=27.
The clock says h=7 m=41
